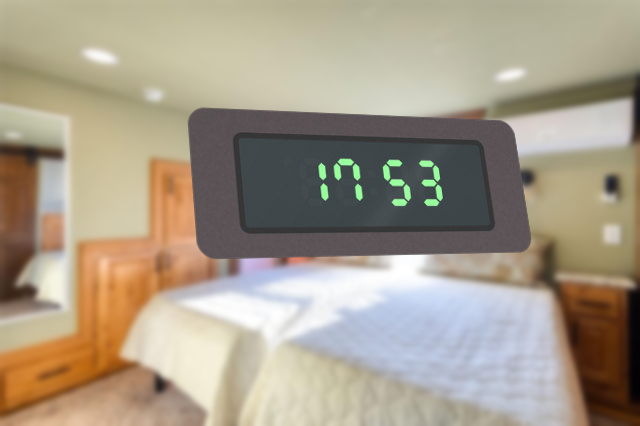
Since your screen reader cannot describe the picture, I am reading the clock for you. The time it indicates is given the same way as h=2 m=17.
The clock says h=17 m=53
